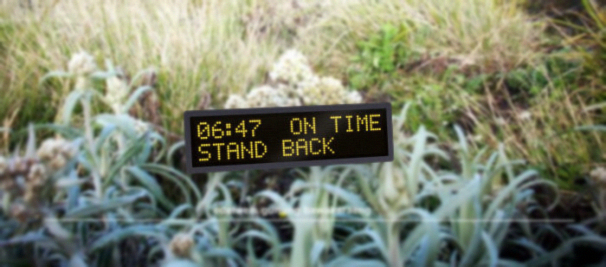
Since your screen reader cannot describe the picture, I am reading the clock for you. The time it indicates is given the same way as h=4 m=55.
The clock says h=6 m=47
